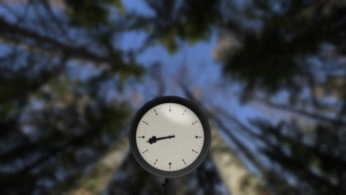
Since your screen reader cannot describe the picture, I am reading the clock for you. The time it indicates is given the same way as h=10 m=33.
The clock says h=8 m=43
